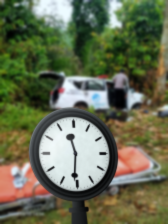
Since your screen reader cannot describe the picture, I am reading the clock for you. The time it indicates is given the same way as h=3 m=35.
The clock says h=11 m=31
